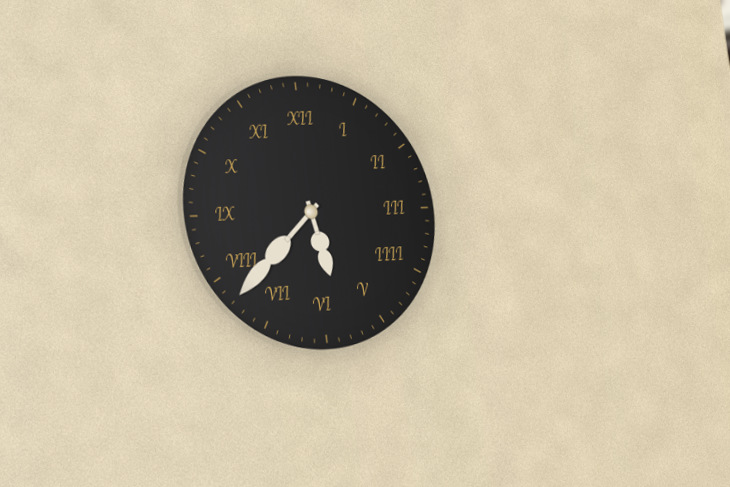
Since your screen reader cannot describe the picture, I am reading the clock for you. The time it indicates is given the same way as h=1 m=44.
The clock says h=5 m=38
